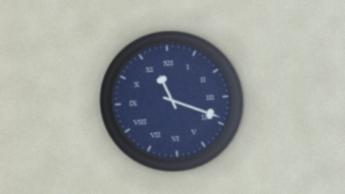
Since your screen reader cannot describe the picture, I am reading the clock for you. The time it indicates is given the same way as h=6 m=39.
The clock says h=11 m=19
